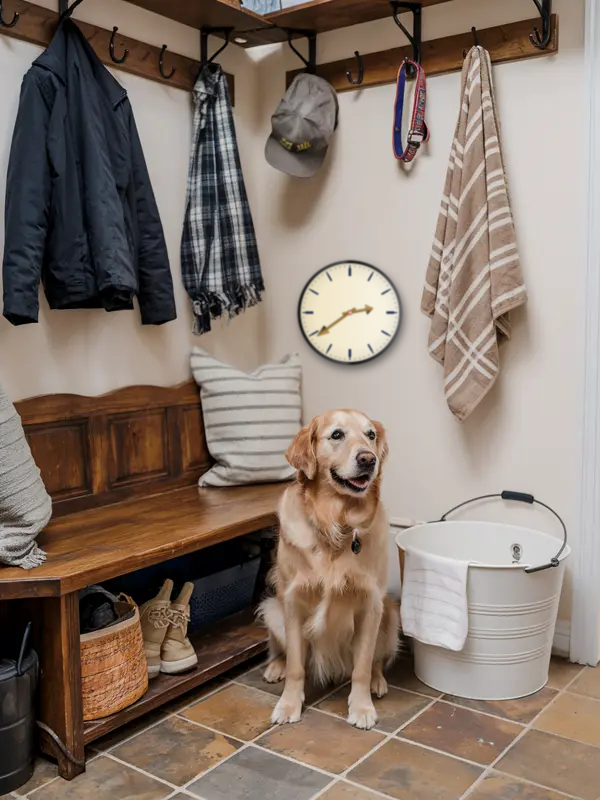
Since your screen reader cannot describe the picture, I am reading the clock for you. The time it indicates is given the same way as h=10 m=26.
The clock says h=2 m=39
